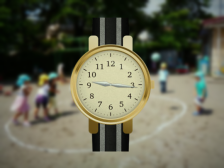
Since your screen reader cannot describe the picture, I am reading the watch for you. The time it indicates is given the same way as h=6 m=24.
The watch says h=9 m=16
